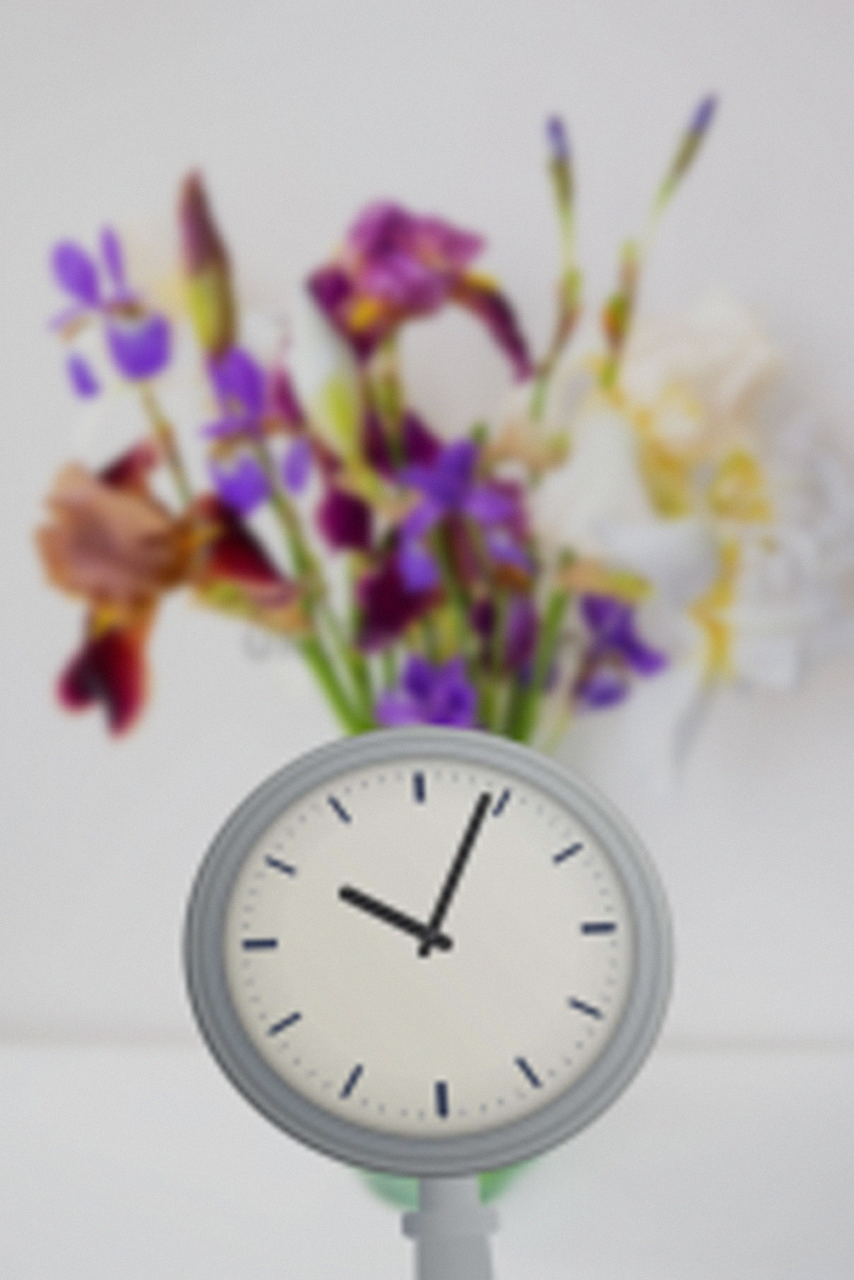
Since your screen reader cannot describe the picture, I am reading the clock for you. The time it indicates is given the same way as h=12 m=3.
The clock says h=10 m=4
